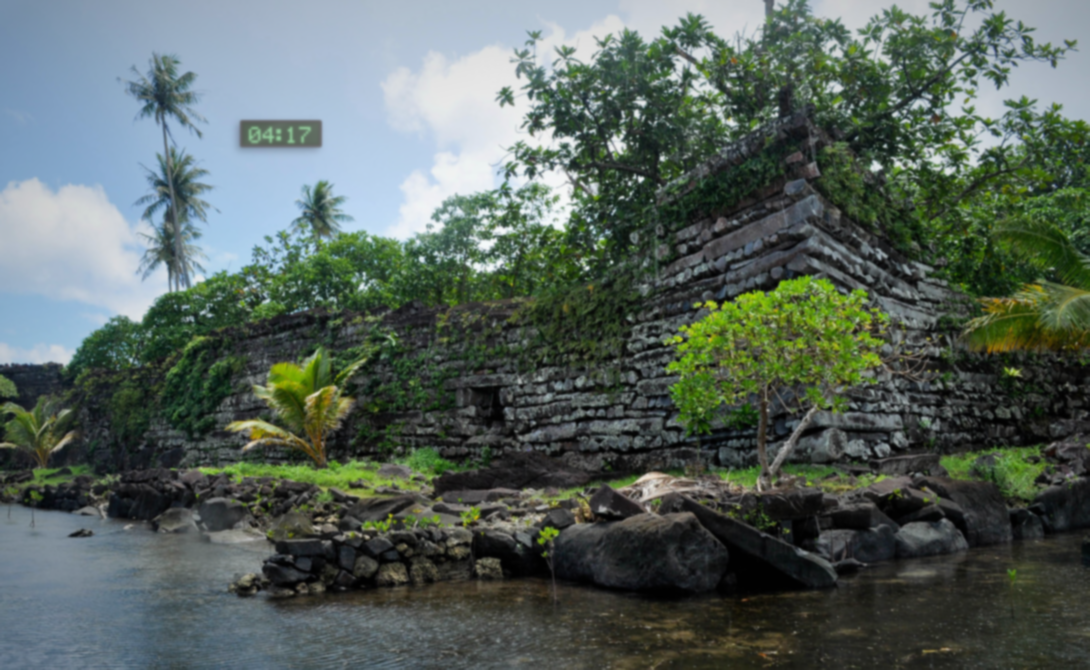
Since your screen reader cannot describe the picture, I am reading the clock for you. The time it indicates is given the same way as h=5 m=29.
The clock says h=4 m=17
